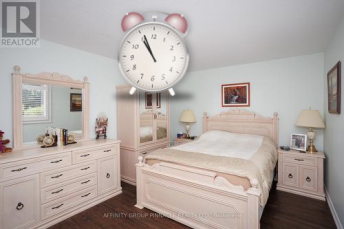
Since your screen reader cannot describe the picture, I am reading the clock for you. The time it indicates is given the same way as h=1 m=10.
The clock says h=10 m=56
